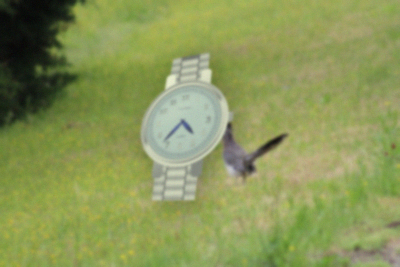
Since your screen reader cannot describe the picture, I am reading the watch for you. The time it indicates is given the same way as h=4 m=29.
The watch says h=4 m=37
